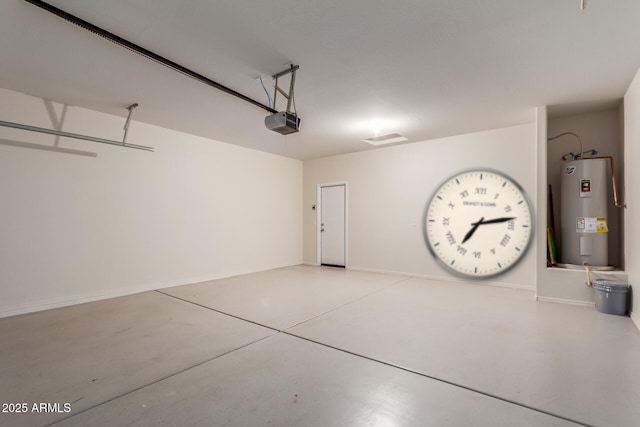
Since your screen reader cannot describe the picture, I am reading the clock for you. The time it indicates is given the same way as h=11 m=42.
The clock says h=7 m=13
